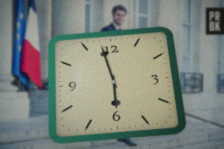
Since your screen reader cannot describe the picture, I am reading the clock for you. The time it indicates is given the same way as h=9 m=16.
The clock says h=5 m=58
